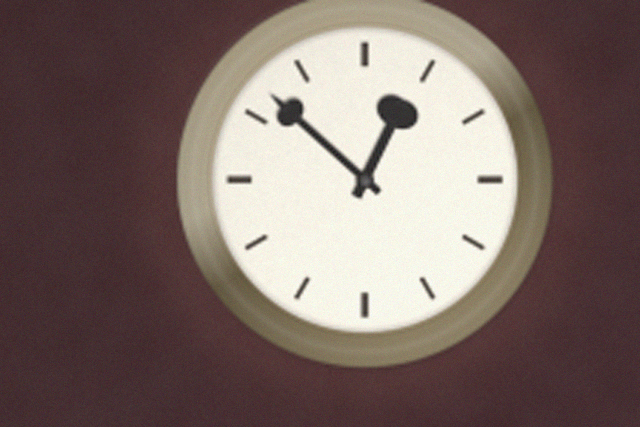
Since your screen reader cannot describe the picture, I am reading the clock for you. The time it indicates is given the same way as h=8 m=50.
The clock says h=12 m=52
